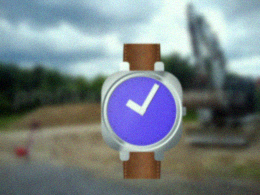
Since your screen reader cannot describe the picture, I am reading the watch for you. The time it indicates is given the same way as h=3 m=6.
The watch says h=10 m=5
